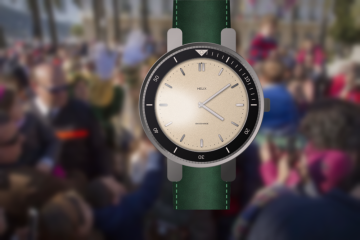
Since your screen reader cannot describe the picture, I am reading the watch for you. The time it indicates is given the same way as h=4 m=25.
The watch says h=4 m=9
